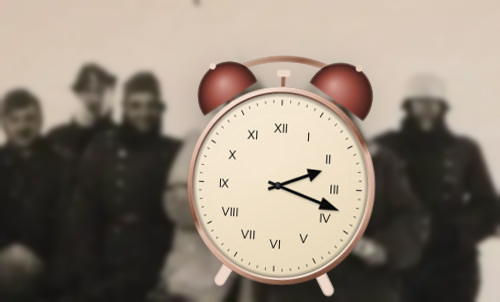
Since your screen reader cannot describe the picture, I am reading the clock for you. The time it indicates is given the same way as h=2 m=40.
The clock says h=2 m=18
